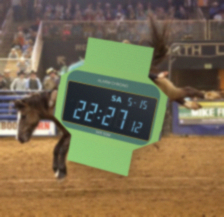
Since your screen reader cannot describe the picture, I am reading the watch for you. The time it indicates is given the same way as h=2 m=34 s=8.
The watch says h=22 m=27 s=12
